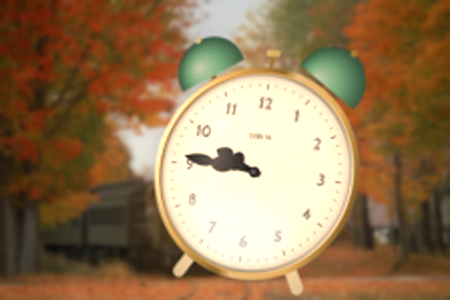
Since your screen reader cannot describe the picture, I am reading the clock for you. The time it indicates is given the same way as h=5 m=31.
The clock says h=9 m=46
